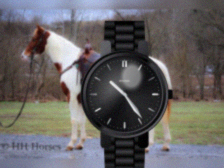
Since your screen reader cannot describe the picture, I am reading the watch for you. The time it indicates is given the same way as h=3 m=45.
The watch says h=10 m=24
